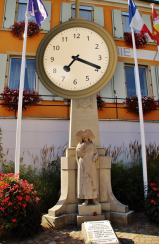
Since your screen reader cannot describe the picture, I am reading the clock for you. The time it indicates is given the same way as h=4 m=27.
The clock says h=7 m=19
